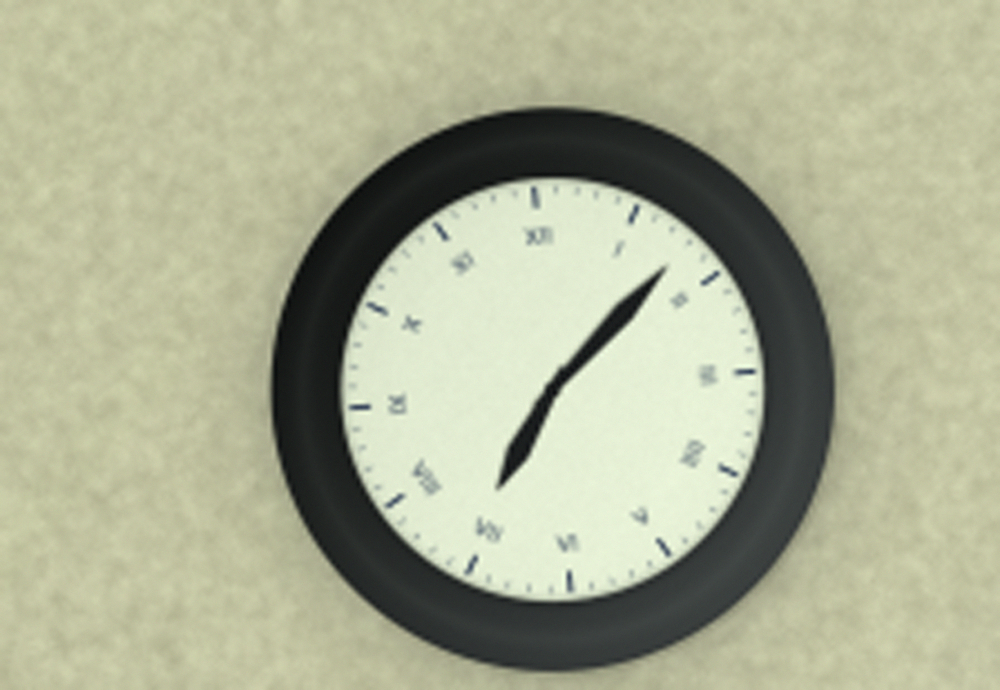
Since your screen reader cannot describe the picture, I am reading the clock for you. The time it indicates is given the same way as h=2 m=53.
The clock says h=7 m=8
